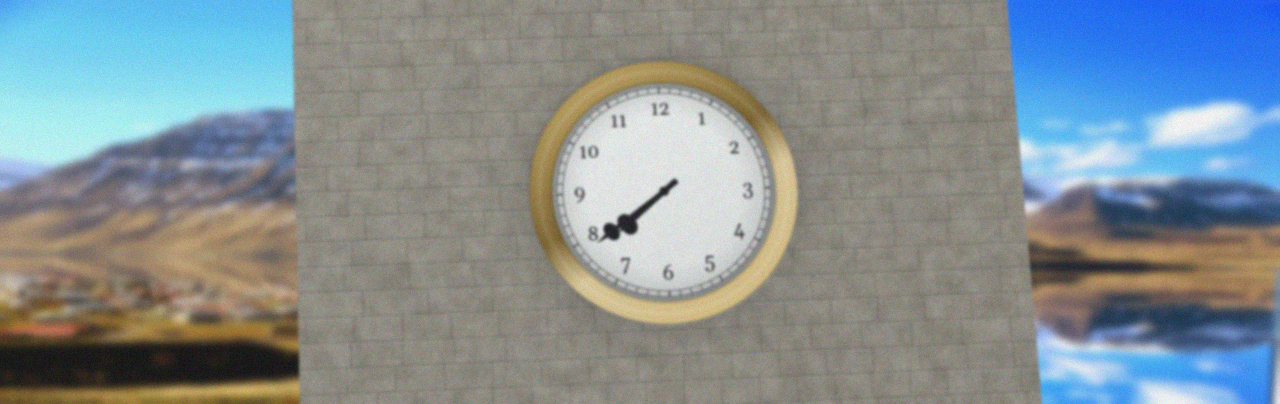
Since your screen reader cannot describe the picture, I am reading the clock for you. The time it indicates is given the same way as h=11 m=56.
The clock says h=7 m=39
